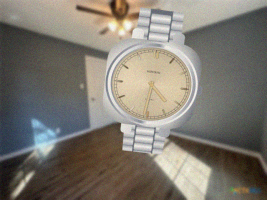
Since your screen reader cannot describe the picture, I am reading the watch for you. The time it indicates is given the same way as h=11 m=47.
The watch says h=4 m=31
